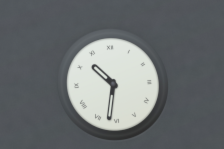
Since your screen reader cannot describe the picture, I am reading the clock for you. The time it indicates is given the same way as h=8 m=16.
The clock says h=10 m=32
